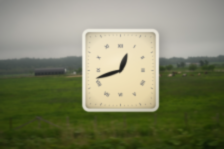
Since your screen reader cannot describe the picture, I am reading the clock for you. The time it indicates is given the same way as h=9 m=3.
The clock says h=12 m=42
